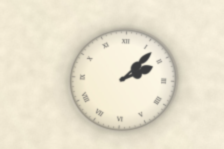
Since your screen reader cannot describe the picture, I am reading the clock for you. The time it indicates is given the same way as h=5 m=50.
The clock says h=2 m=7
